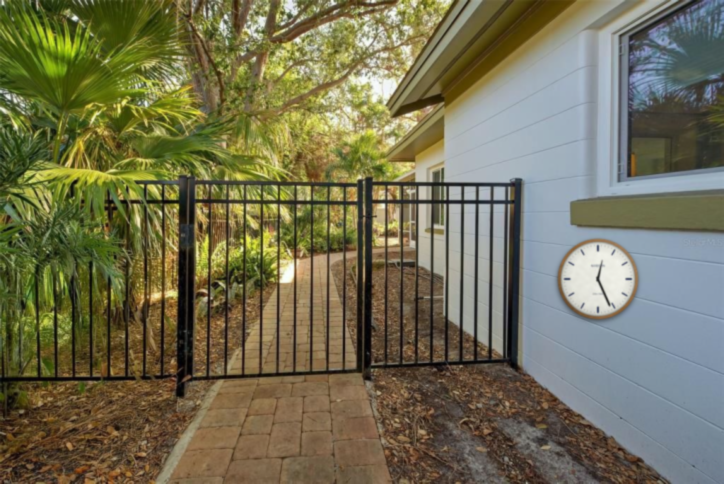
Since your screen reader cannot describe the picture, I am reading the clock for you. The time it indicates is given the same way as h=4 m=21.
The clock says h=12 m=26
